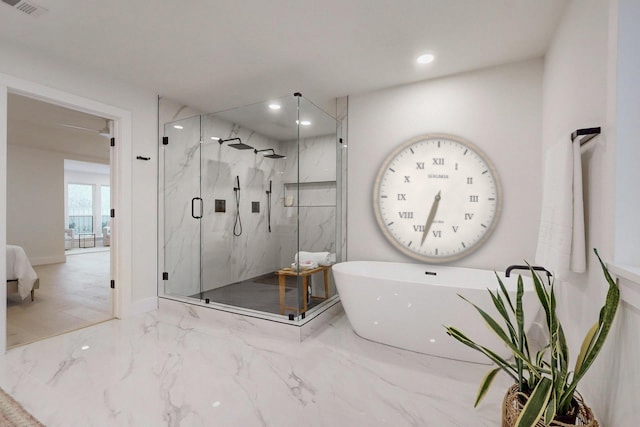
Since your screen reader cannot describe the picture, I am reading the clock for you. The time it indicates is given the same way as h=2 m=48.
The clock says h=6 m=33
